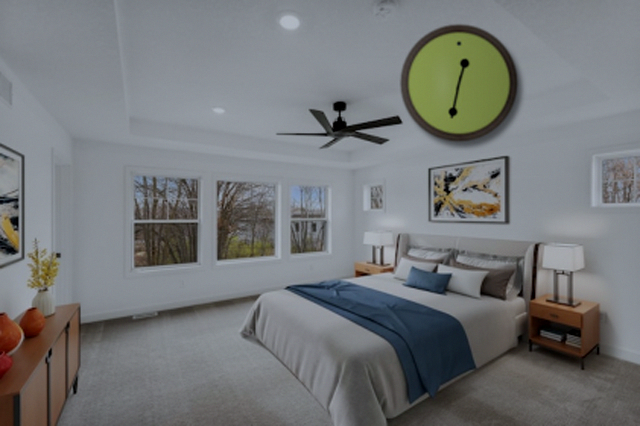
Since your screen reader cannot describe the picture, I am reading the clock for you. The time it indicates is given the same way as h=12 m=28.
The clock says h=12 m=32
